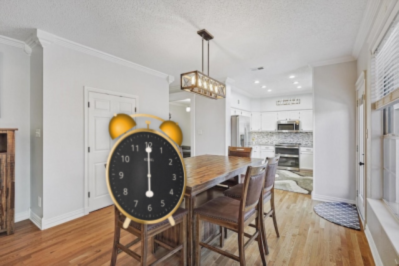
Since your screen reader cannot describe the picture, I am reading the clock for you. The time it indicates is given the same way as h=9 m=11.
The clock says h=6 m=0
